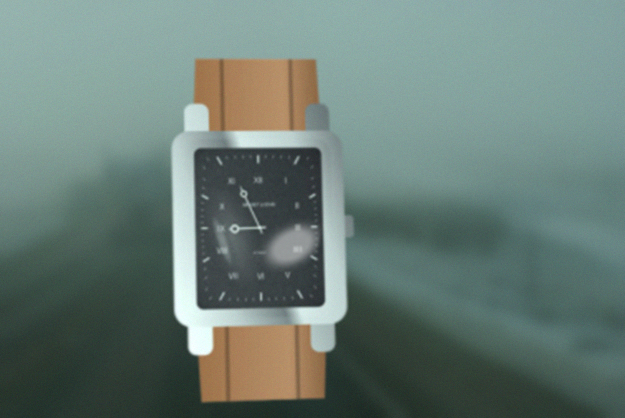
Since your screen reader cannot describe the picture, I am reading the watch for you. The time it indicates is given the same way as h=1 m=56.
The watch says h=8 m=56
